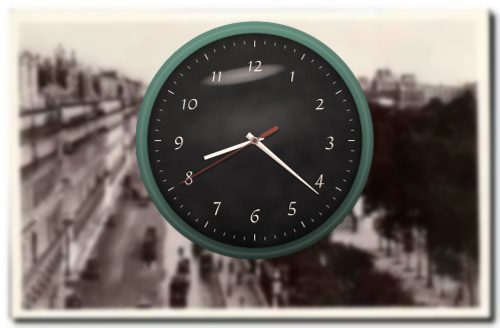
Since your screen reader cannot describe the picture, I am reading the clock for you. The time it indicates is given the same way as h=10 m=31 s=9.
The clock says h=8 m=21 s=40
